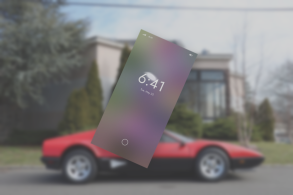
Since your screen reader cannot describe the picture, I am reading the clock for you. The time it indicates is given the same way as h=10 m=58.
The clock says h=6 m=41
